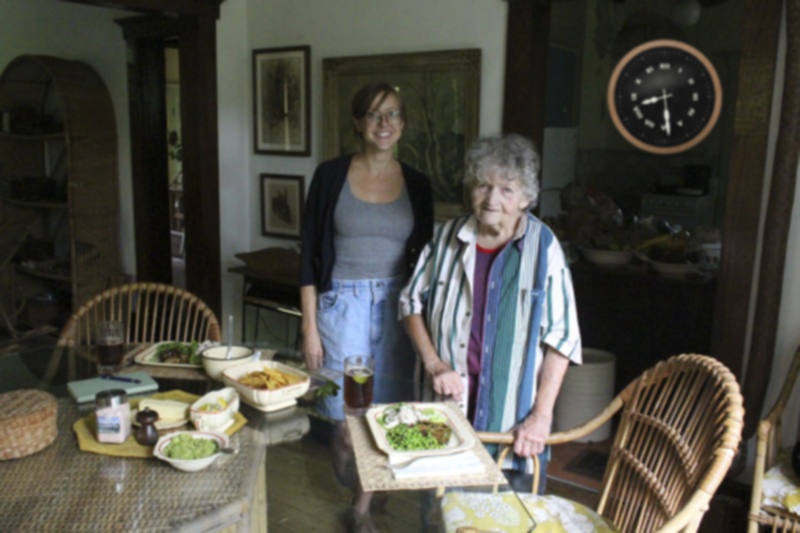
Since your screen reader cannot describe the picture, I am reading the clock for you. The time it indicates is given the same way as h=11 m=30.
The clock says h=8 m=29
